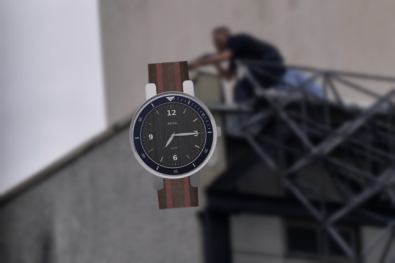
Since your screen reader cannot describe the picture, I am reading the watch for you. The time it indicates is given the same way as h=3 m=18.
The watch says h=7 m=15
